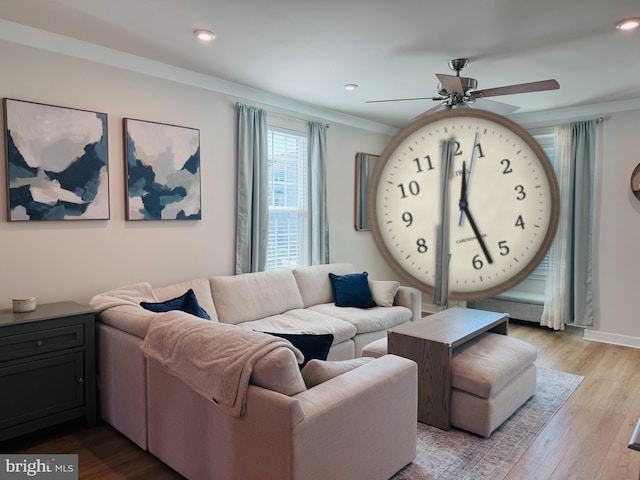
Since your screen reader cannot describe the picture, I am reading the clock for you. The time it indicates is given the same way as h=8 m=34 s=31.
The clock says h=12 m=28 s=4
